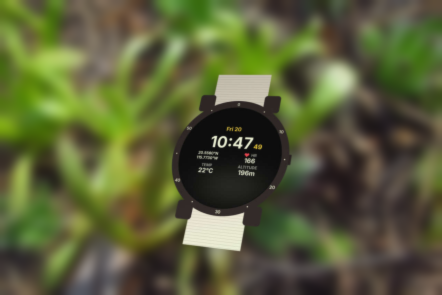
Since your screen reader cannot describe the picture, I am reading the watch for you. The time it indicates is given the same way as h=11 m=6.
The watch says h=10 m=47
